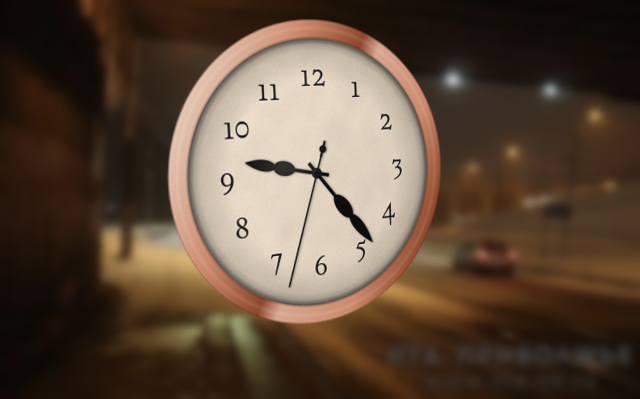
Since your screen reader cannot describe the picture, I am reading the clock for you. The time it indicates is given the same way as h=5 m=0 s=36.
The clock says h=9 m=23 s=33
